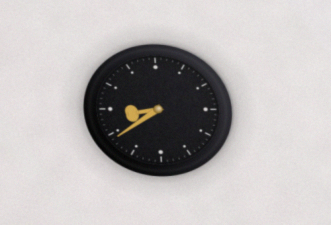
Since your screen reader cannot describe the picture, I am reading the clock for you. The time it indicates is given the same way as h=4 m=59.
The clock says h=8 m=39
